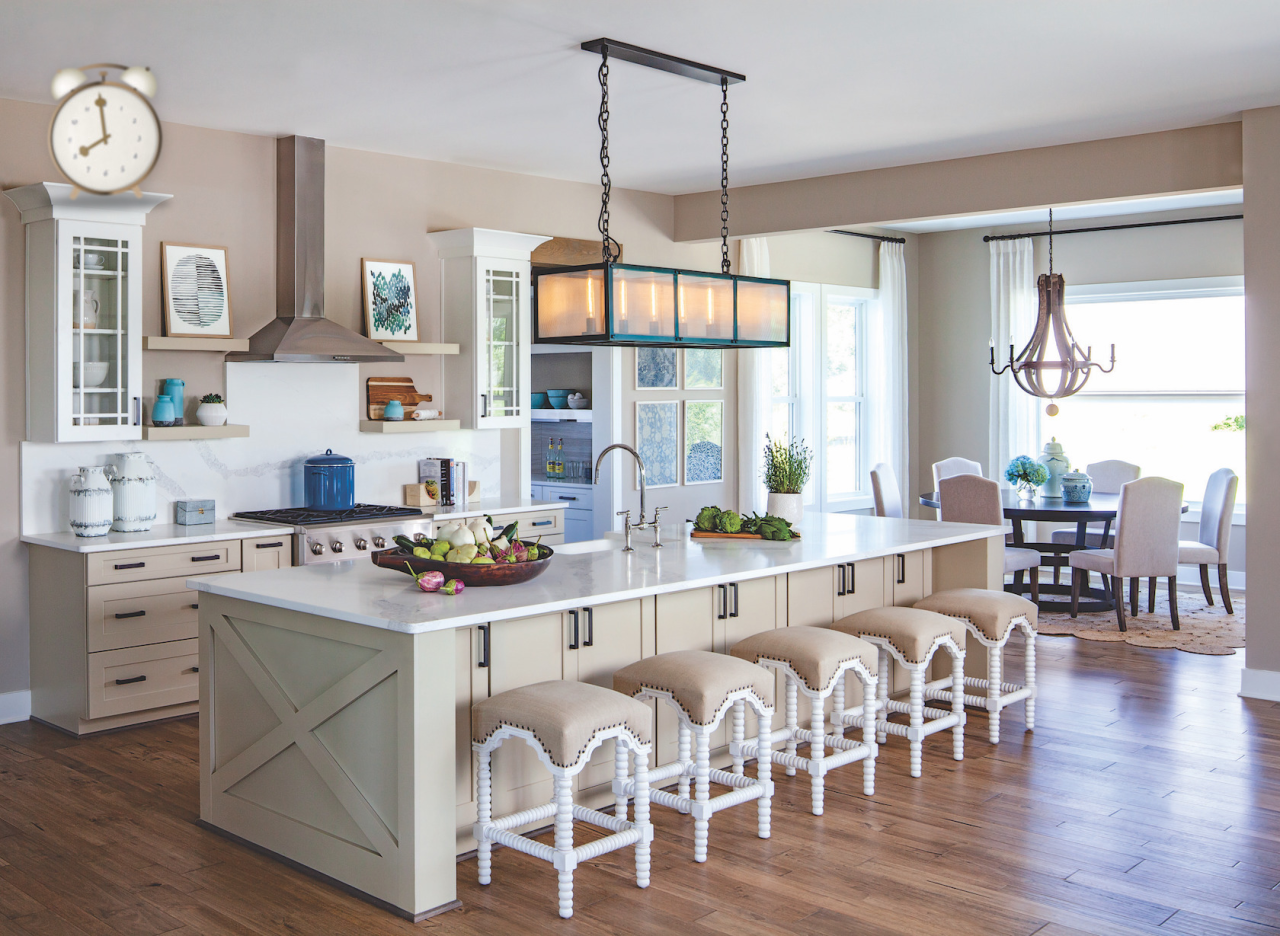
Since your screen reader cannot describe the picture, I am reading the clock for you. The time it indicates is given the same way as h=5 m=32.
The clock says h=7 m=59
